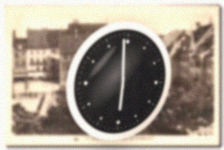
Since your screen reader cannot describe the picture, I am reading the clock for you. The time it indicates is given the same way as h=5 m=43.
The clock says h=5 m=59
